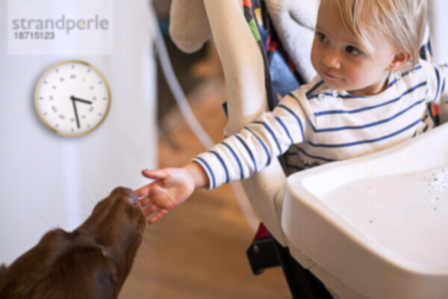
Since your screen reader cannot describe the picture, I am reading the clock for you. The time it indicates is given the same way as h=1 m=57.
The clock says h=3 m=28
